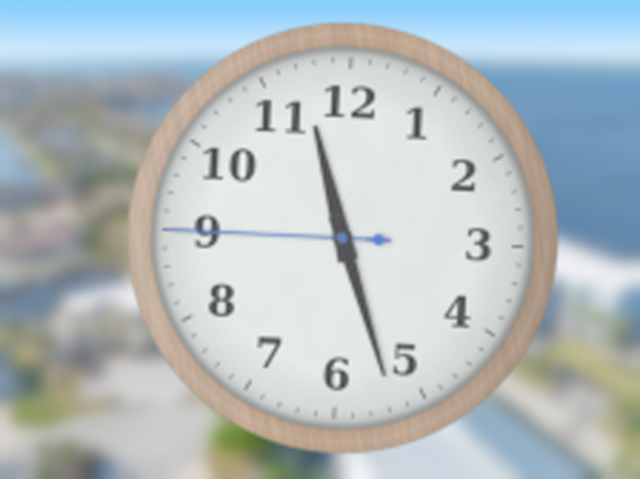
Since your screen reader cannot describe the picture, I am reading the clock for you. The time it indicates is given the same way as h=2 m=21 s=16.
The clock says h=11 m=26 s=45
